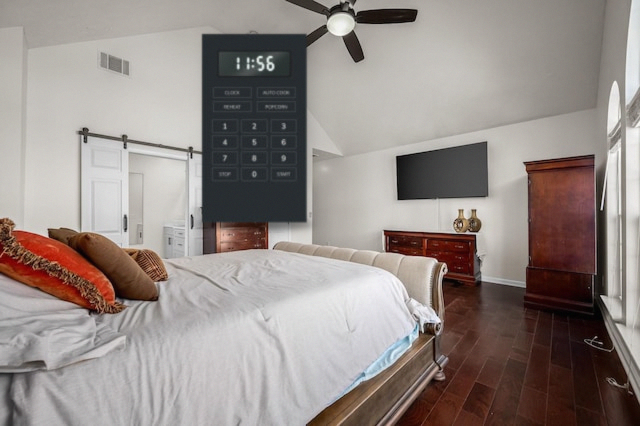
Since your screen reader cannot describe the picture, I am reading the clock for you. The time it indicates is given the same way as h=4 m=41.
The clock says h=11 m=56
